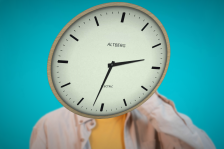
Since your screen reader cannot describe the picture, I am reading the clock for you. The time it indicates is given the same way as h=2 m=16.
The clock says h=2 m=32
